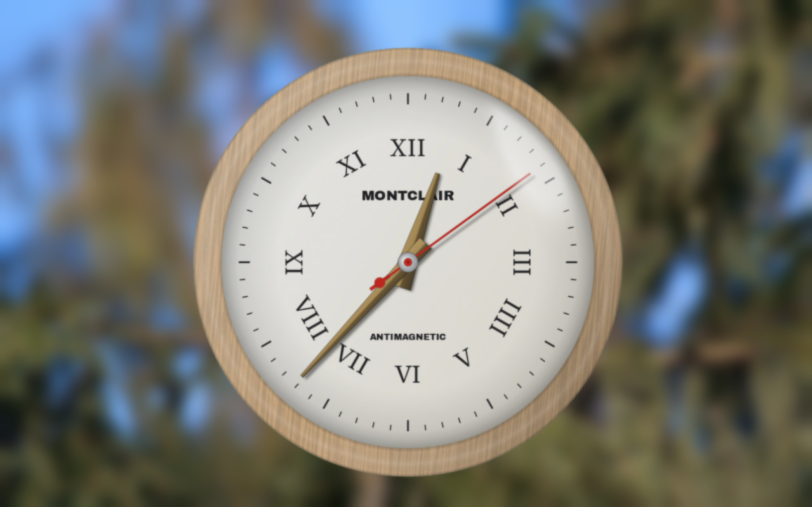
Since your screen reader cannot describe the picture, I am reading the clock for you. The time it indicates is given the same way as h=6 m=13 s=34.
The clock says h=12 m=37 s=9
